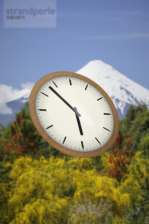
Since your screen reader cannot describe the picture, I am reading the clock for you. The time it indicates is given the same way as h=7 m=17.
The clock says h=5 m=53
